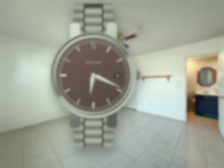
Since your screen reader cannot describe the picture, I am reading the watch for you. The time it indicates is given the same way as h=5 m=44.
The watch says h=6 m=19
